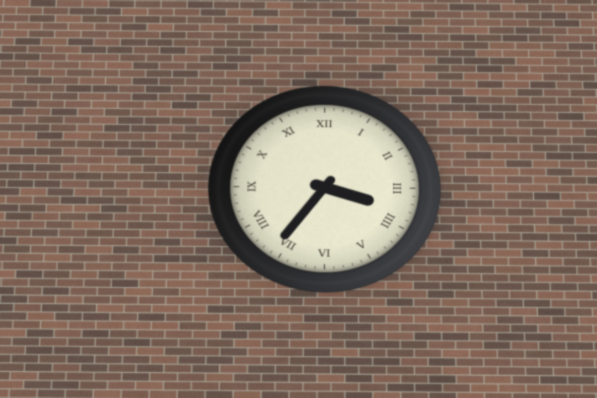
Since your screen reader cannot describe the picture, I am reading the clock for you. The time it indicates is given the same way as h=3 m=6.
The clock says h=3 m=36
